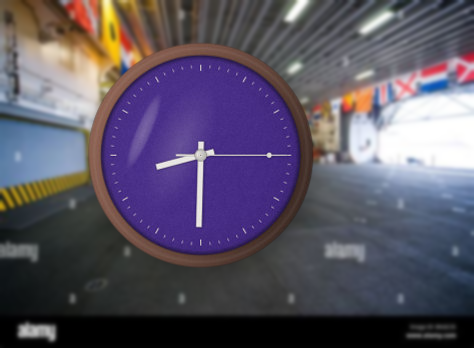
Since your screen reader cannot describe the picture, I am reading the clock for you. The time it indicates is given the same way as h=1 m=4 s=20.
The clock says h=8 m=30 s=15
